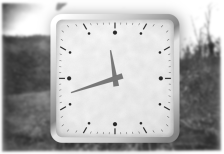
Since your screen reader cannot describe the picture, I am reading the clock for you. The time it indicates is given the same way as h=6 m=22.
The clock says h=11 m=42
